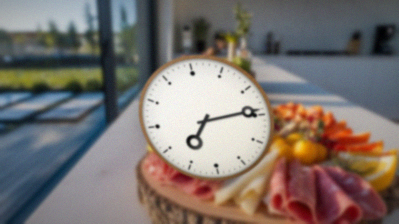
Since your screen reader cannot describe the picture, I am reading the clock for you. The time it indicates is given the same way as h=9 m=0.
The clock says h=7 m=14
